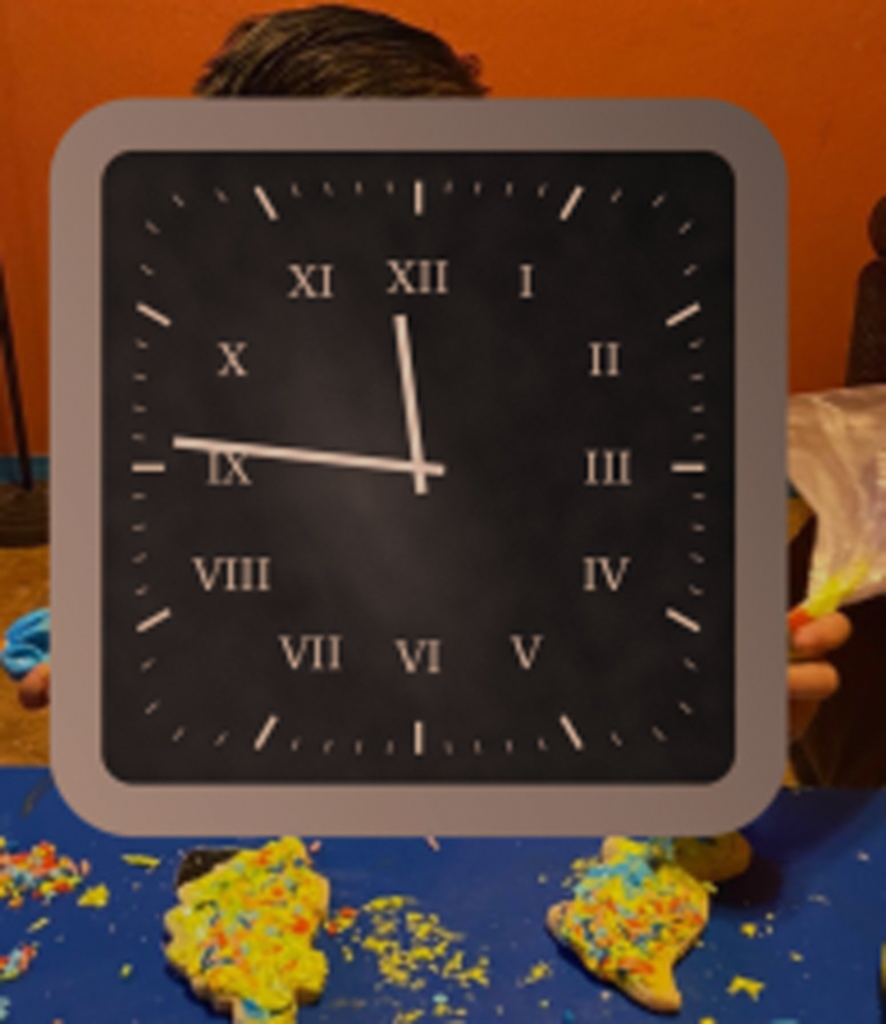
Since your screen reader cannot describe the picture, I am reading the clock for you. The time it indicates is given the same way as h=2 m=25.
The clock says h=11 m=46
